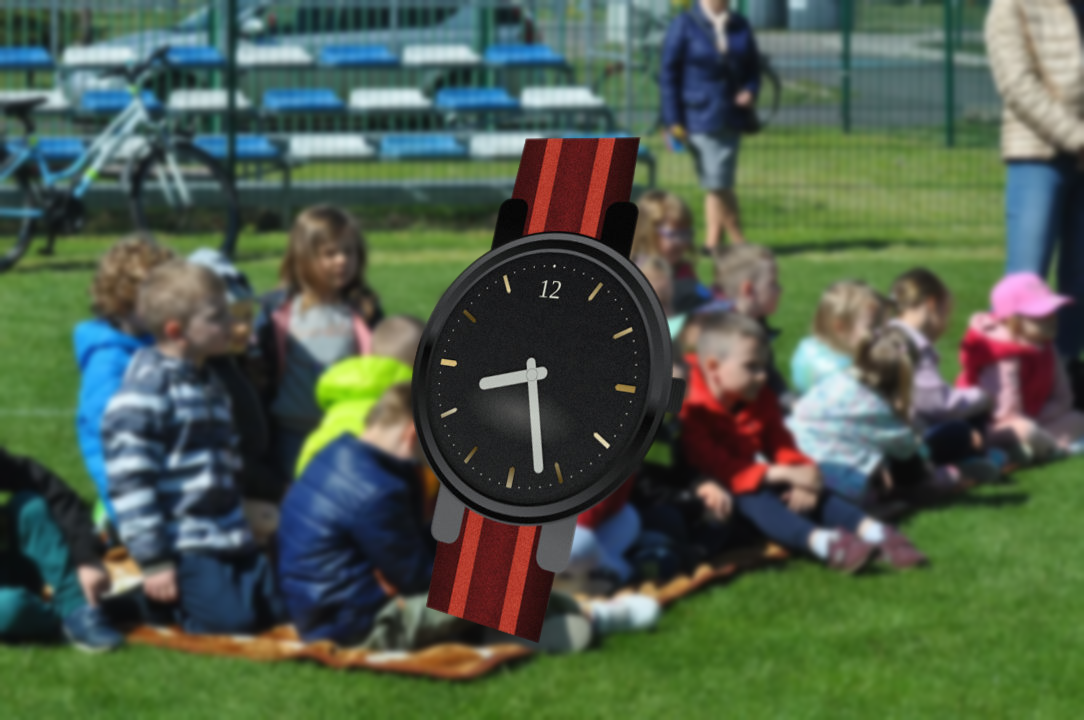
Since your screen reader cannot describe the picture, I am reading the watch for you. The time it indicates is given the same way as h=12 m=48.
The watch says h=8 m=27
